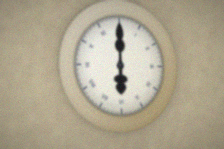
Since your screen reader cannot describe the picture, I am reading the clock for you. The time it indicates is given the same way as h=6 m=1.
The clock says h=6 m=0
